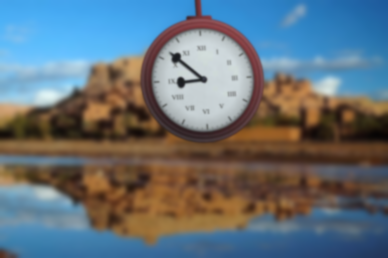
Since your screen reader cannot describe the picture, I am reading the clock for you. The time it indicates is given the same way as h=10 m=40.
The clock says h=8 m=52
